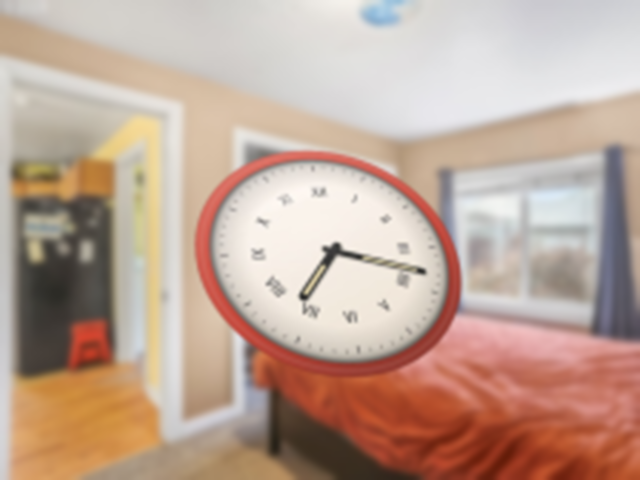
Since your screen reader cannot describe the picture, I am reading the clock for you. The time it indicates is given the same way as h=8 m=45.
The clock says h=7 m=18
